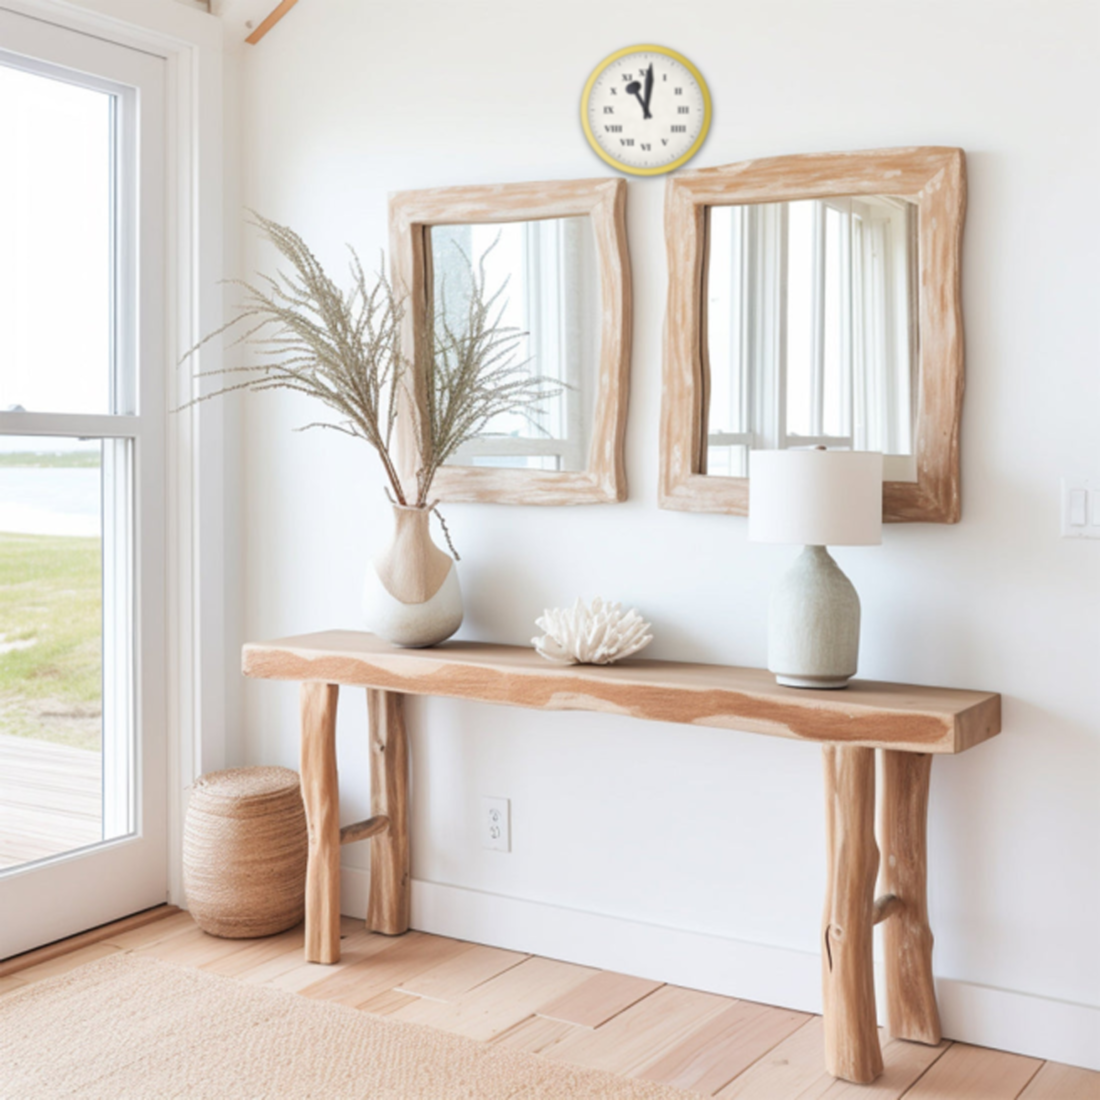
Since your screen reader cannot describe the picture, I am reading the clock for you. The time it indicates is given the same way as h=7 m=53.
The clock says h=11 m=1
